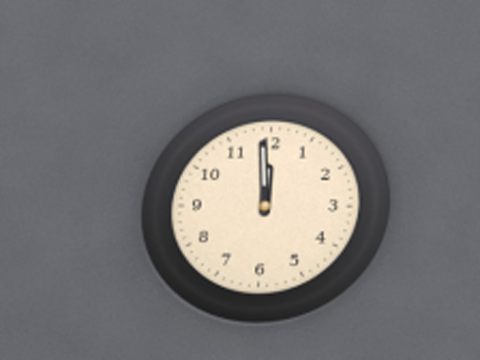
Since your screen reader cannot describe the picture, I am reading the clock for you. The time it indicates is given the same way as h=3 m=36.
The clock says h=11 m=59
